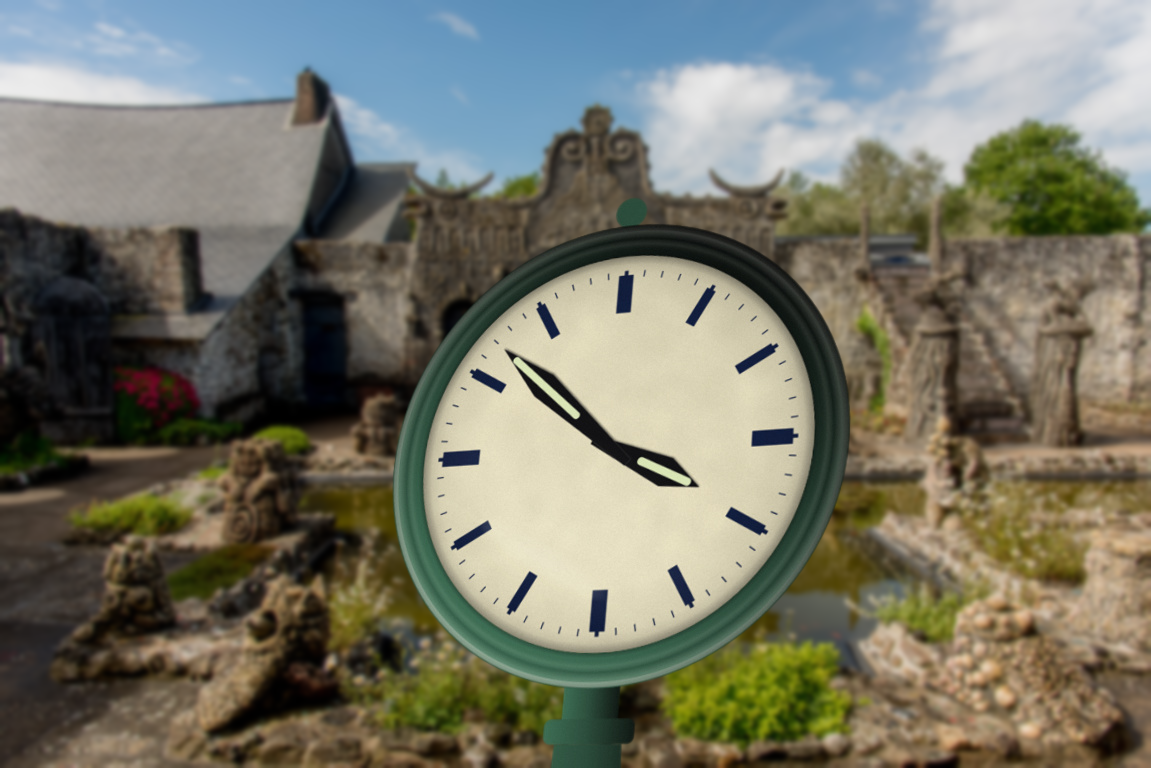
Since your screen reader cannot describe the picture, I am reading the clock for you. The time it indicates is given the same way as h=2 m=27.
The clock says h=3 m=52
